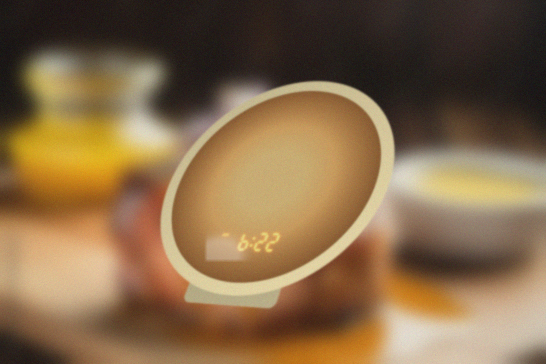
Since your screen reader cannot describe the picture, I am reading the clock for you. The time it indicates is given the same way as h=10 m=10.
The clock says h=6 m=22
